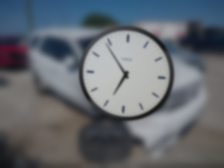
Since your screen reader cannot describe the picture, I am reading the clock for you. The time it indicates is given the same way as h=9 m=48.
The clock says h=6 m=54
